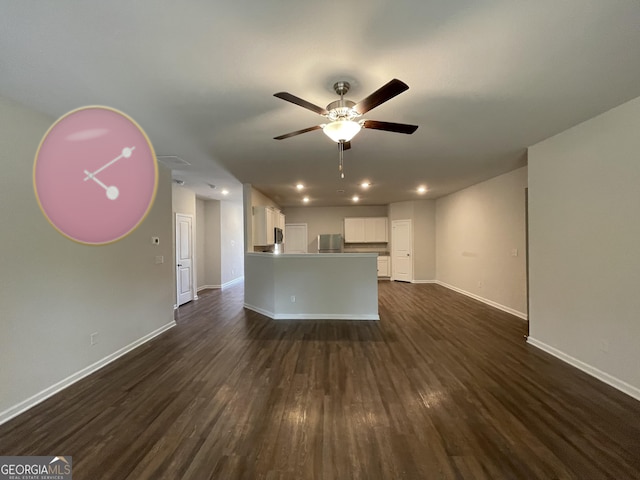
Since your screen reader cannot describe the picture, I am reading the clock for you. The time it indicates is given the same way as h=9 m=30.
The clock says h=4 m=10
